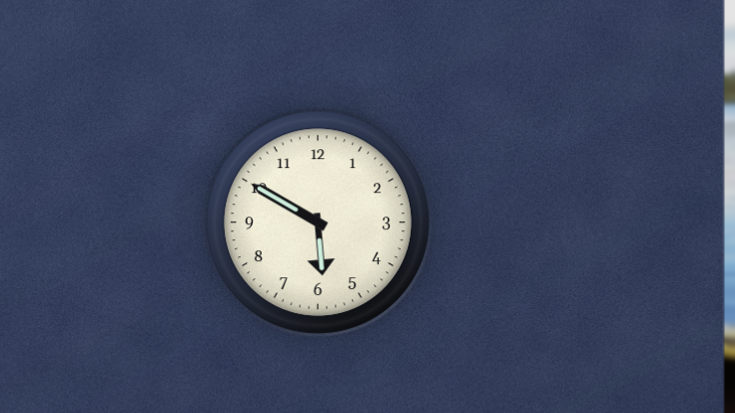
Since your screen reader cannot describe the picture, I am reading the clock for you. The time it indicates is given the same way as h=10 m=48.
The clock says h=5 m=50
